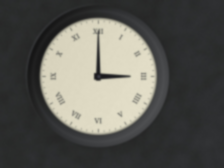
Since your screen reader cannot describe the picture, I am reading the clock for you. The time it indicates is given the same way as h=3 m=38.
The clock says h=3 m=0
